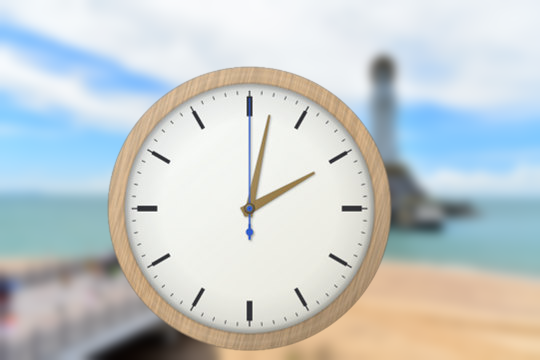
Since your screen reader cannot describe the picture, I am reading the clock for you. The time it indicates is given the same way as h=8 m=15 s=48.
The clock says h=2 m=2 s=0
